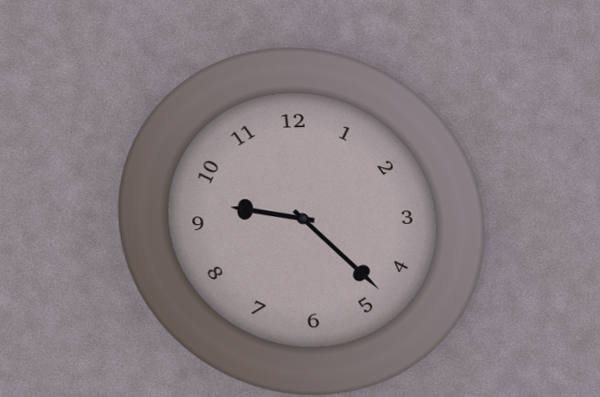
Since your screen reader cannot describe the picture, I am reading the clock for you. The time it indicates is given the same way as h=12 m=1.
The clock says h=9 m=23
